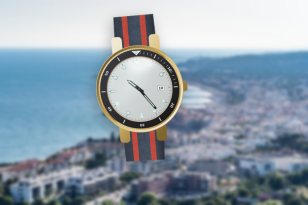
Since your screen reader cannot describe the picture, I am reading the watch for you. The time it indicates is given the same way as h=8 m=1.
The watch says h=10 m=24
